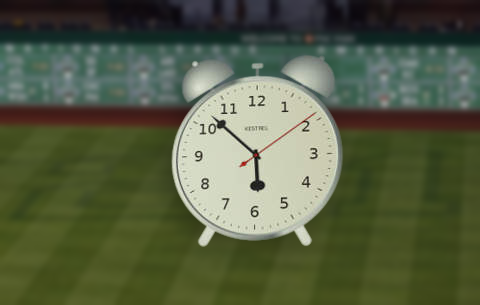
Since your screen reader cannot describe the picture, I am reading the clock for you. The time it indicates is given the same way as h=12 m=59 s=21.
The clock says h=5 m=52 s=9
